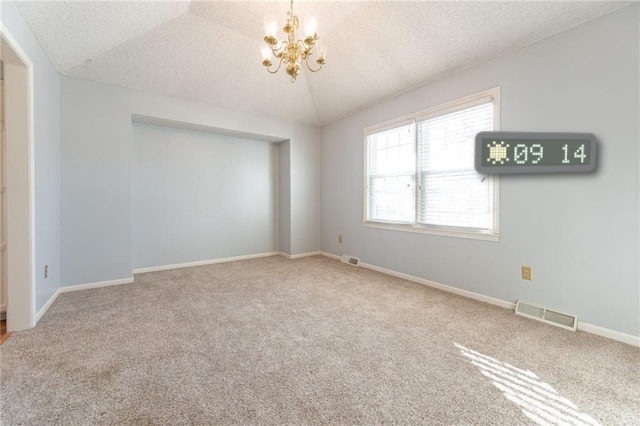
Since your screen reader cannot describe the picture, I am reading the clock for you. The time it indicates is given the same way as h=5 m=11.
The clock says h=9 m=14
